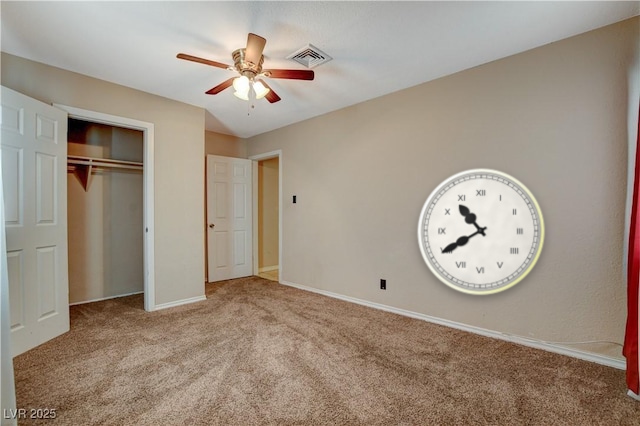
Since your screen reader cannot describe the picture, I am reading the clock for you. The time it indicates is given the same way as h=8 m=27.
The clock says h=10 m=40
